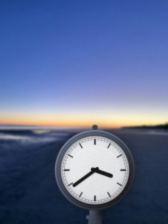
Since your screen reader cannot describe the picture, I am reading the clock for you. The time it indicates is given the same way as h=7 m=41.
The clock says h=3 m=39
